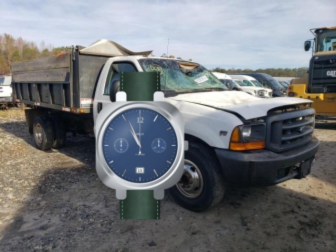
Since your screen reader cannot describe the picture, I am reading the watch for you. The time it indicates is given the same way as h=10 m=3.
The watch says h=10 m=56
